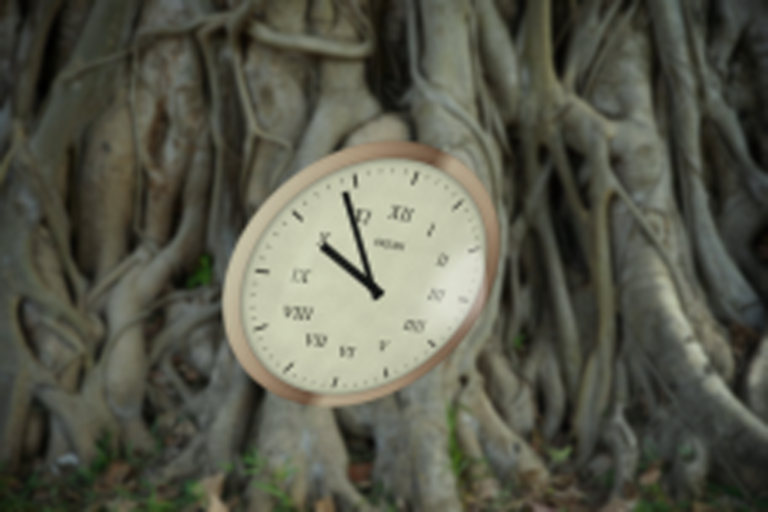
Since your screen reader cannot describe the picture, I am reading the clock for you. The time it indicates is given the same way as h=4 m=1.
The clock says h=9 m=54
